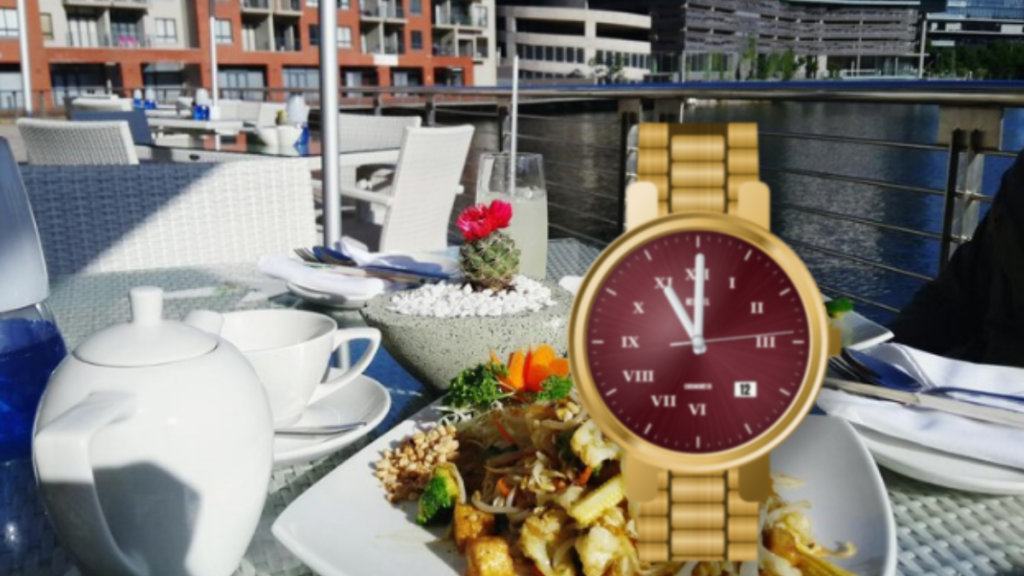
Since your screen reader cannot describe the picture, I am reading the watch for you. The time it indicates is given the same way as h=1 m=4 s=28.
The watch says h=11 m=0 s=14
